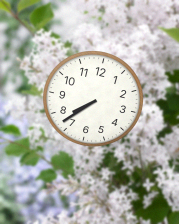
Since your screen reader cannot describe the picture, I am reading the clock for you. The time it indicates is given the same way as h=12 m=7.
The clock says h=7 m=37
